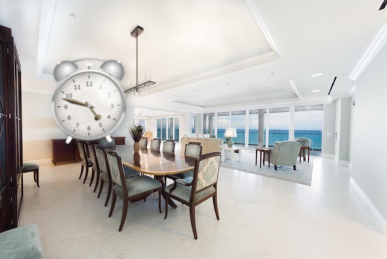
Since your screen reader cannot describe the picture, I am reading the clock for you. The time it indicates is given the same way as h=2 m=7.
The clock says h=4 m=48
